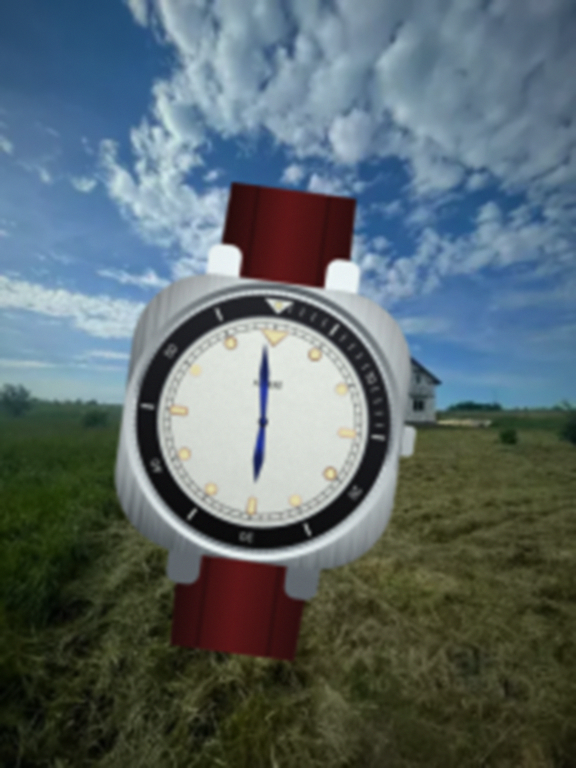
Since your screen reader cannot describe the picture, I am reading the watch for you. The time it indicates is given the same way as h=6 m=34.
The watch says h=5 m=59
